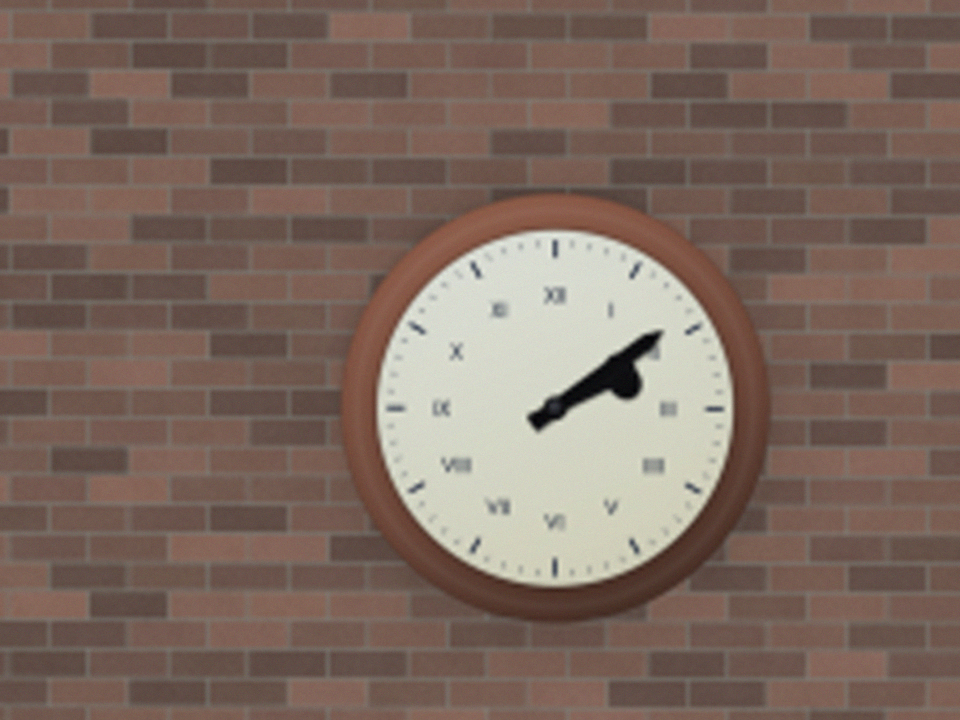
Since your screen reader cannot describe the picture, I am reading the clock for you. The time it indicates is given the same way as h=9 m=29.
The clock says h=2 m=9
